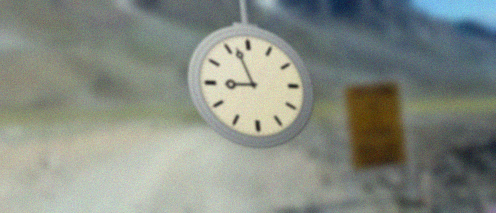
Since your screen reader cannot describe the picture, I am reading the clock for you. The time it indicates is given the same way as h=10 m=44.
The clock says h=8 m=57
